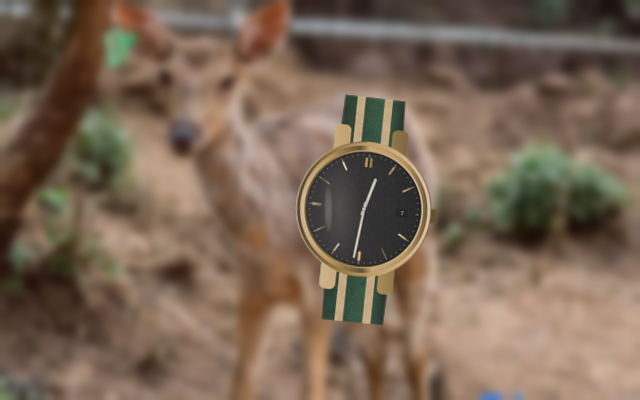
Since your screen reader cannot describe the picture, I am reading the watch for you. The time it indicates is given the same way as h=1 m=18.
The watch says h=12 m=31
